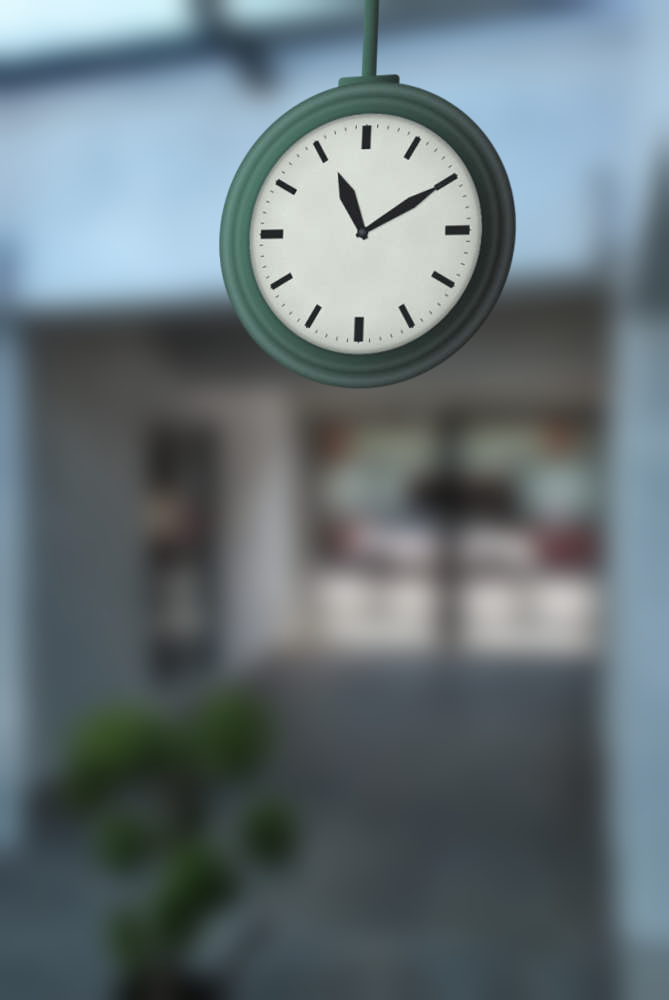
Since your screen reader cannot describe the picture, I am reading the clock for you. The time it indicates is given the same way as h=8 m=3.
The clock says h=11 m=10
